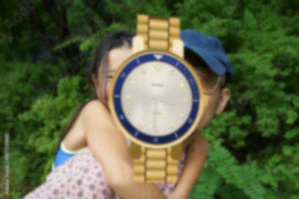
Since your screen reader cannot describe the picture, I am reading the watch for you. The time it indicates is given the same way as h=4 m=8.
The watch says h=3 m=31
